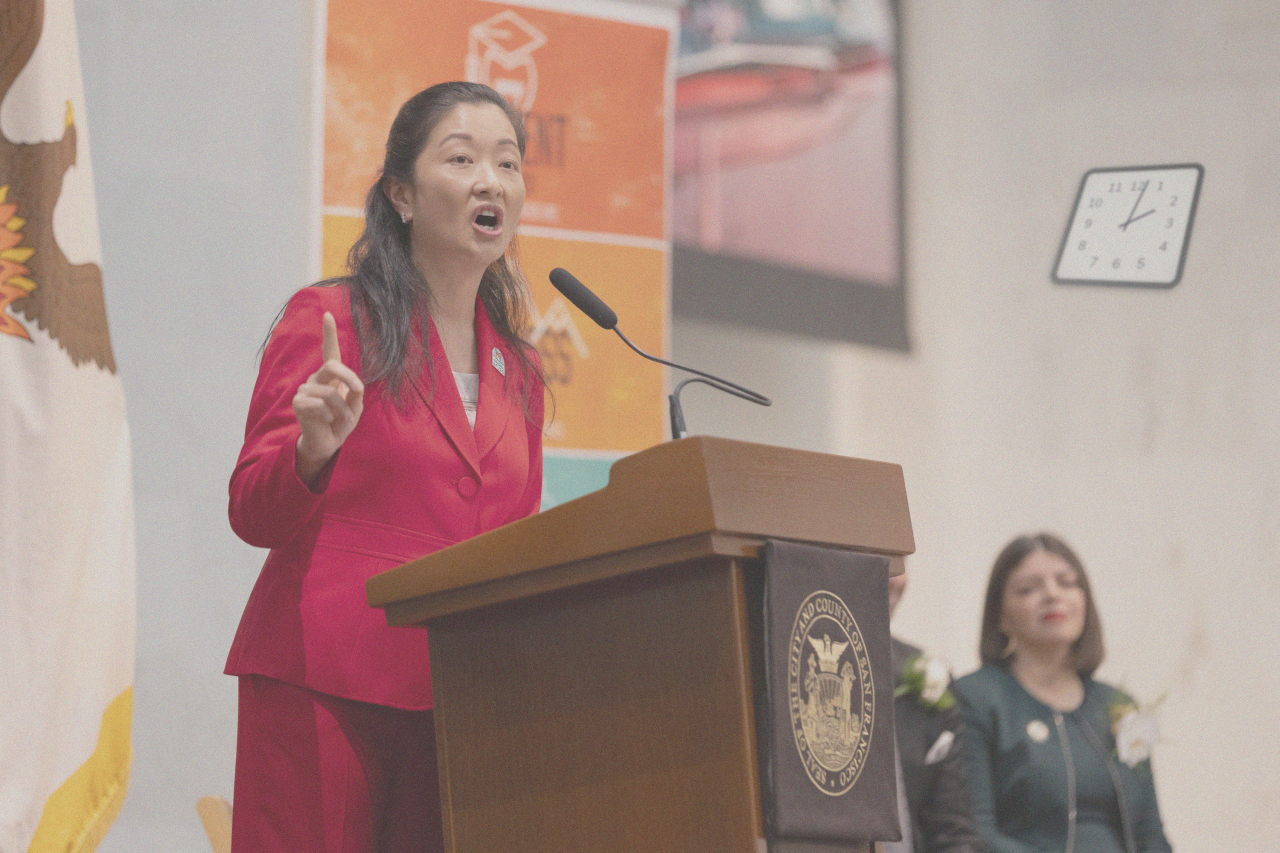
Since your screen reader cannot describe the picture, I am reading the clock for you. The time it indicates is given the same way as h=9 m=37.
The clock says h=2 m=2
